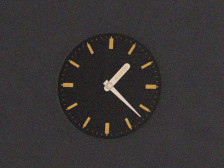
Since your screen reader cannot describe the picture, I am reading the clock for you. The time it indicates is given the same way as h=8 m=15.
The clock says h=1 m=22
